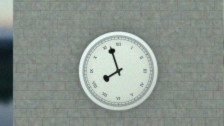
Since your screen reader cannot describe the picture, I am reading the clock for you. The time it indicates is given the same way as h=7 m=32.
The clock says h=7 m=57
